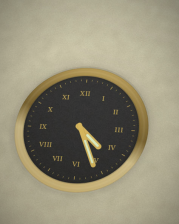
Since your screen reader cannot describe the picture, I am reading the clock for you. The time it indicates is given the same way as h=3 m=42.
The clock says h=4 m=26
